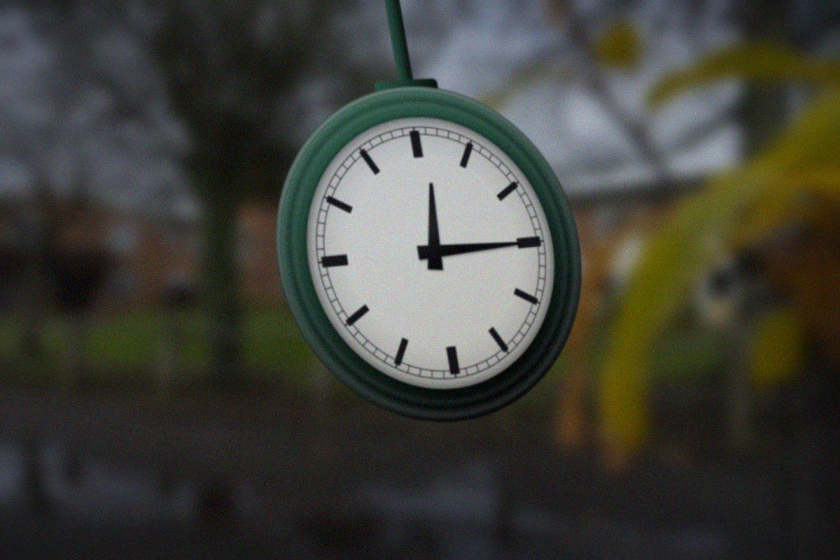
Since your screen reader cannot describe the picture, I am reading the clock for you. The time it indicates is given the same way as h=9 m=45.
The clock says h=12 m=15
